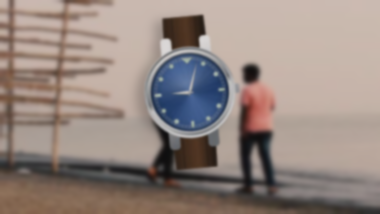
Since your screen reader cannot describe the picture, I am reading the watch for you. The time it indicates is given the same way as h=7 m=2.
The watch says h=9 m=3
